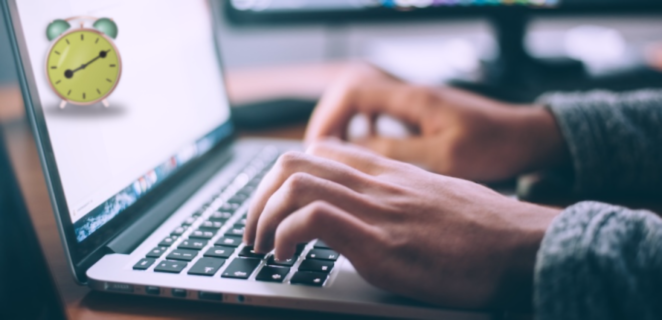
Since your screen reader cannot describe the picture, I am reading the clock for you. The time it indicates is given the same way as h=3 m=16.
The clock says h=8 m=10
